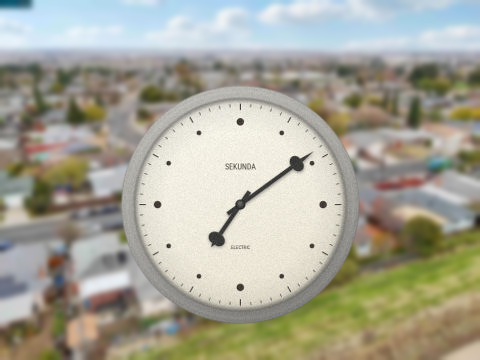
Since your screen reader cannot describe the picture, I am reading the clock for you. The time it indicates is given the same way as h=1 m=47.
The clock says h=7 m=9
